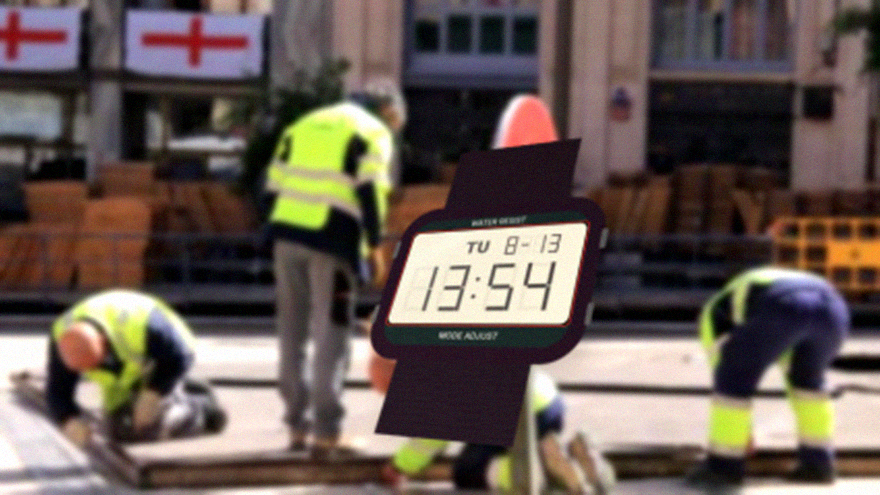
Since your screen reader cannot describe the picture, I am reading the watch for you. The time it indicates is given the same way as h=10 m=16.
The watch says h=13 m=54
